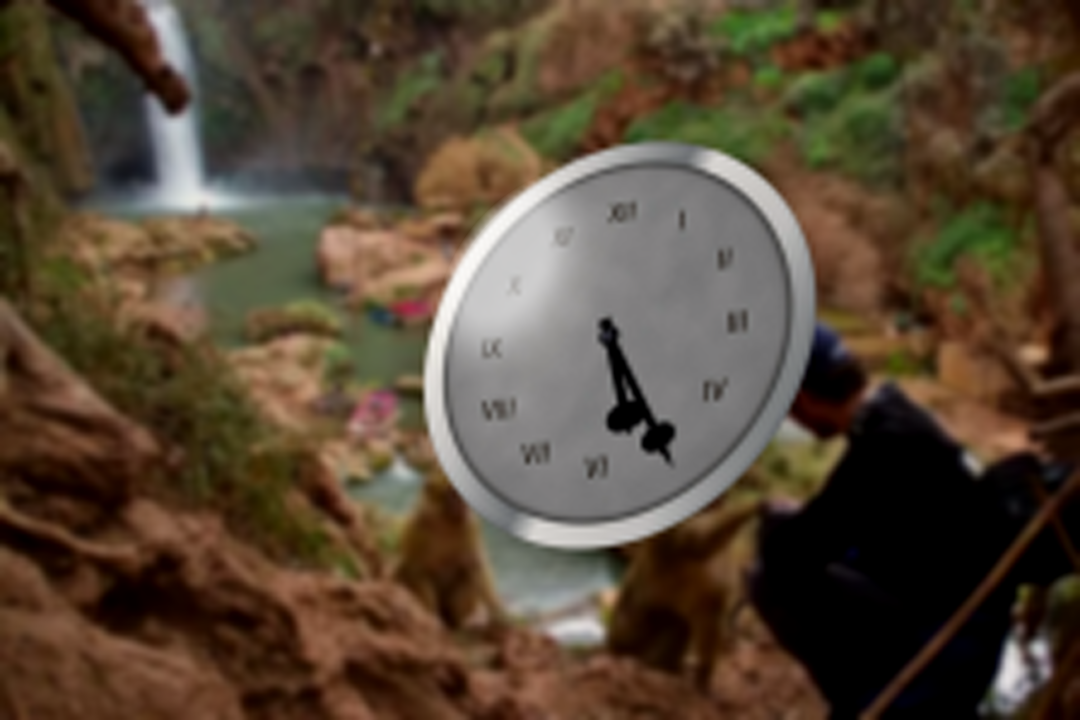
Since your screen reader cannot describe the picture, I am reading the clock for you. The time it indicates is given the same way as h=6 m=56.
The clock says h=5 m=25
